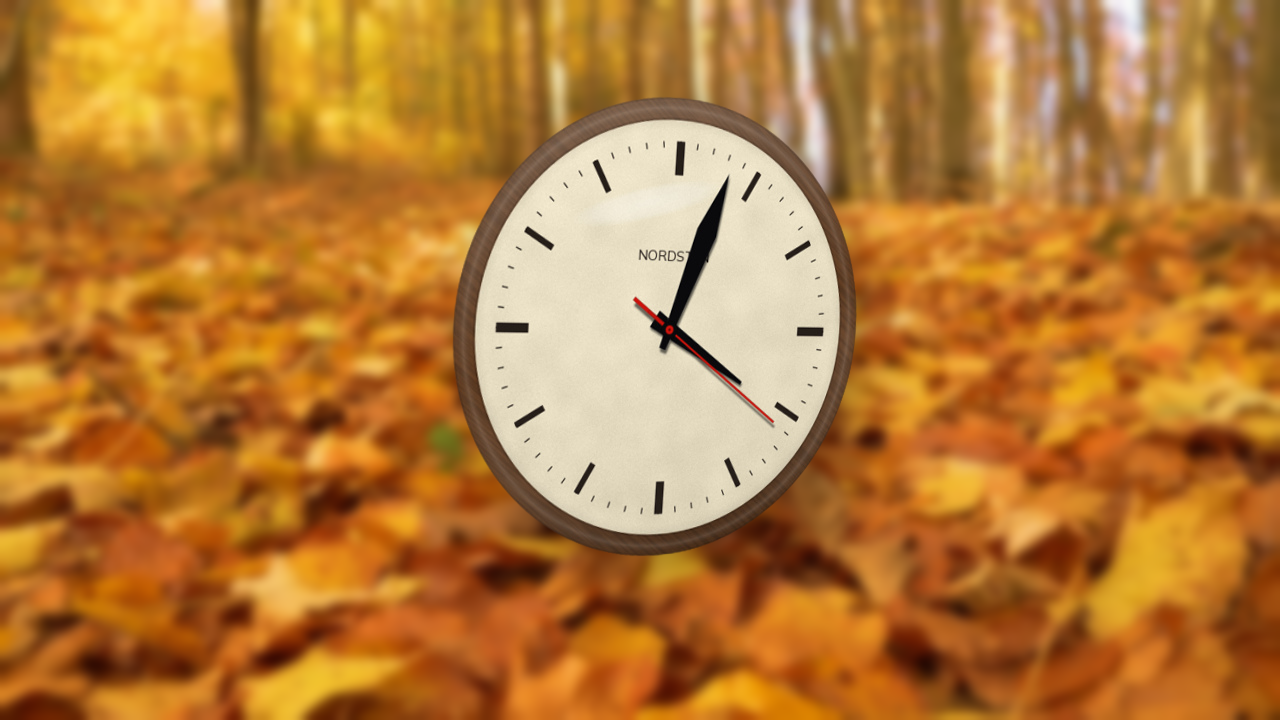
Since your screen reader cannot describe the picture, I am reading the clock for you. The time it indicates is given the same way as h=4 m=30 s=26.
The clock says h=4 m=3 s=21
